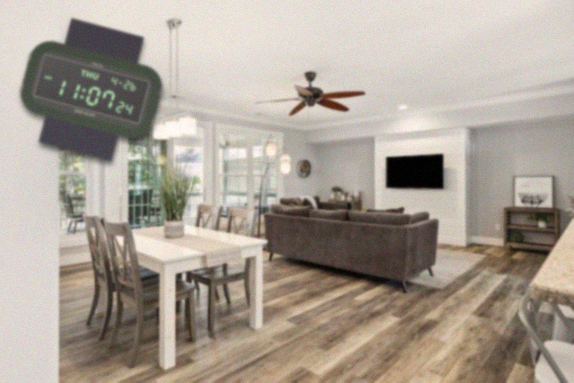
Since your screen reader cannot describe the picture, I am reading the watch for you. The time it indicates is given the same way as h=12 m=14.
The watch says h=11 m=7
